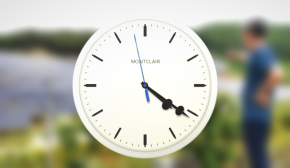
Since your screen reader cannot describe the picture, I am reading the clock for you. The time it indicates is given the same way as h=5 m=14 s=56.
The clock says h=4 m=20 s=58
